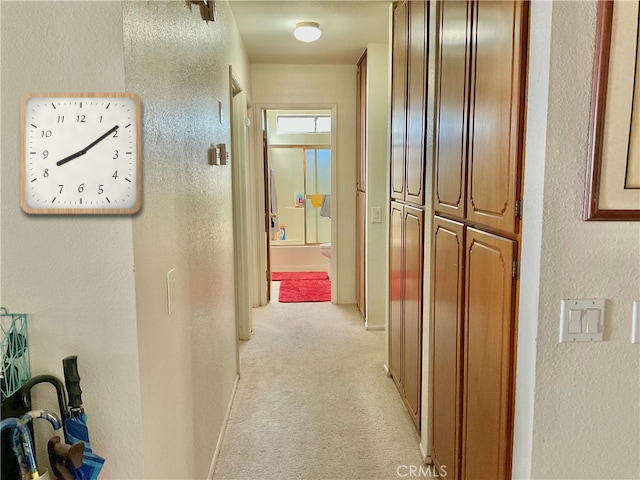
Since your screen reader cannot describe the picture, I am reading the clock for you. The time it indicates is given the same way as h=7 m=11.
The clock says h=8 m=9
